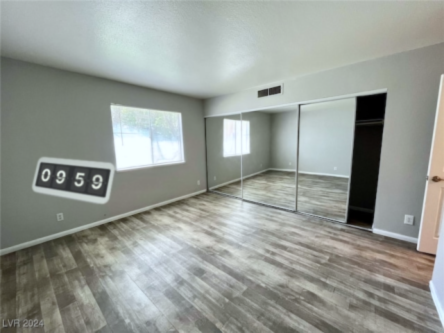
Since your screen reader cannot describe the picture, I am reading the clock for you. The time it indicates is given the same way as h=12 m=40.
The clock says h=9 m=59
